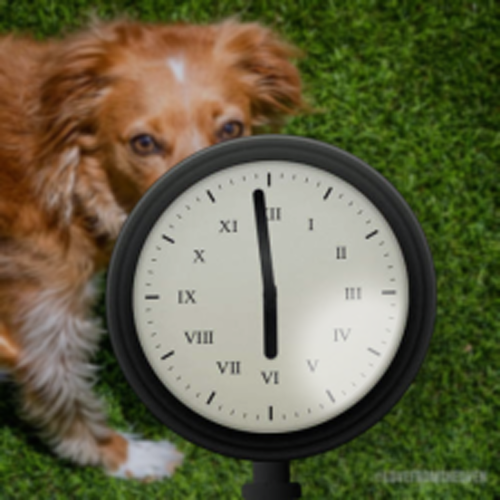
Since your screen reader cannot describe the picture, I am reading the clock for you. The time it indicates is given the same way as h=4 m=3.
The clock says h=5 m=59
